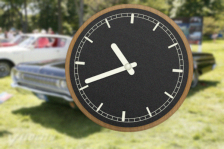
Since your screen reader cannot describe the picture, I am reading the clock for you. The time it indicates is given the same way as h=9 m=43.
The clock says h=10 m=41
